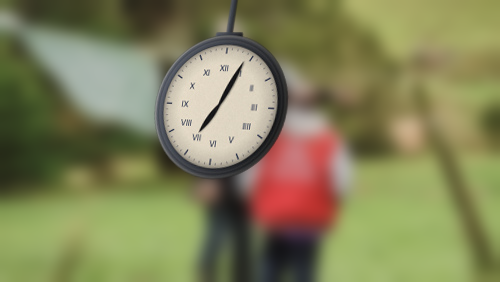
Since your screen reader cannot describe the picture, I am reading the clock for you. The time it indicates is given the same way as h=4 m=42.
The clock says h=7 m=4
